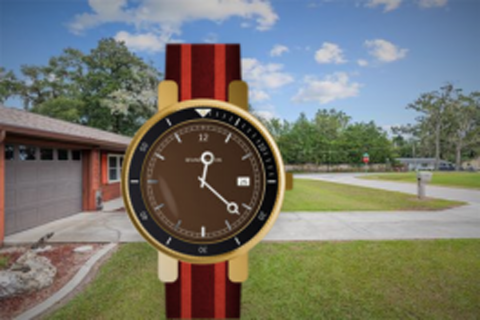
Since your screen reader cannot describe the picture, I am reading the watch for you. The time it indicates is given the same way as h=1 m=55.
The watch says h=12 m=22
